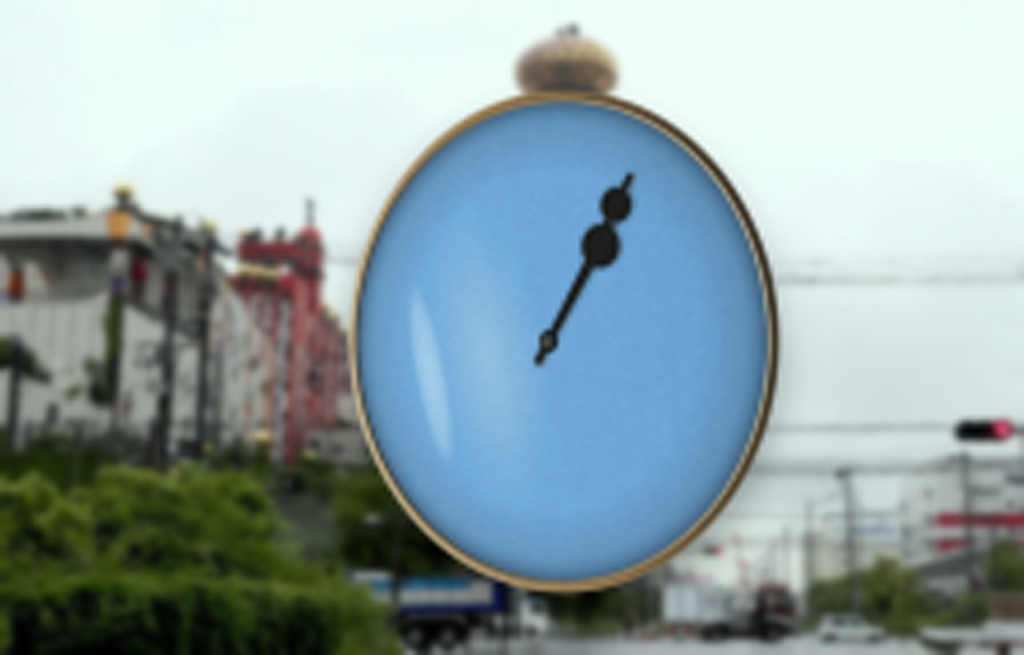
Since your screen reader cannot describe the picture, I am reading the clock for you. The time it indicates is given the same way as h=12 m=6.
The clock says h=1 m=5
